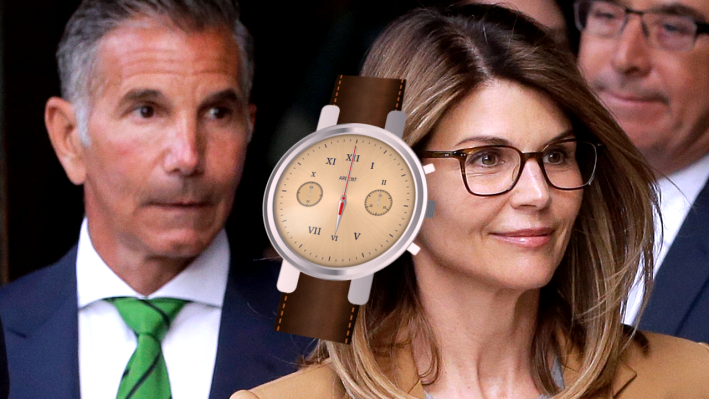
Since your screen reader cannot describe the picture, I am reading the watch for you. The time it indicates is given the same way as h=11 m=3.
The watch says h=6 m=0
